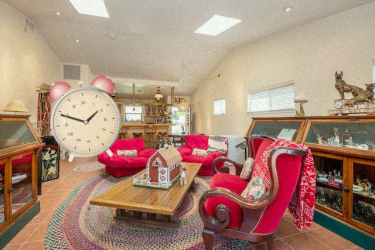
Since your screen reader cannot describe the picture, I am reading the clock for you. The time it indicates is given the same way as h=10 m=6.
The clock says h=1 m=49
